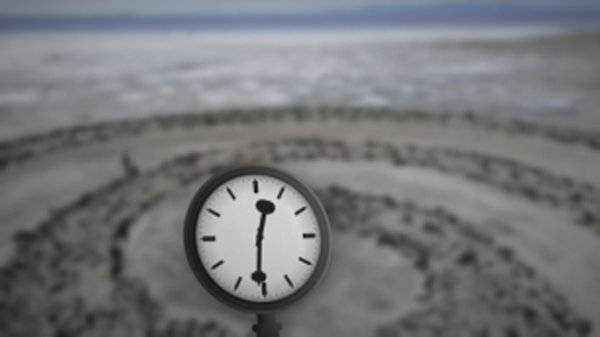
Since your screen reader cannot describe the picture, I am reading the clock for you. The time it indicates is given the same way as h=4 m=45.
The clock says h=12 m=31
